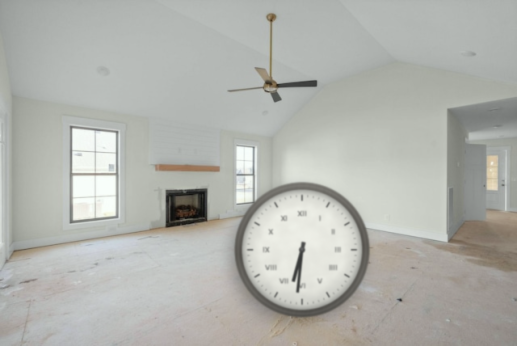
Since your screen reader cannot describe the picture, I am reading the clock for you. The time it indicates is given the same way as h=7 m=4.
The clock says h=6 m=31
